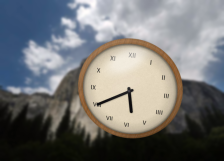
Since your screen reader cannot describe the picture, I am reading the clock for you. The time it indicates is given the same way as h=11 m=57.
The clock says h=5 m=40
